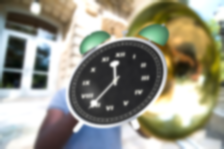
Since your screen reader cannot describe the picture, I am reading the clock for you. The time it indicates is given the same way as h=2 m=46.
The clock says h=11 m=36
